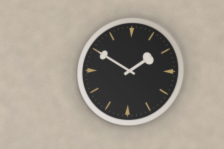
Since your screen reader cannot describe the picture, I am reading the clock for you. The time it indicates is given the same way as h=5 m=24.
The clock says h=1 m=50
